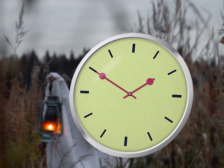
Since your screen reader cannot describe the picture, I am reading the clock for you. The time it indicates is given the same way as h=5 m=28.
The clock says h=1 m=50
